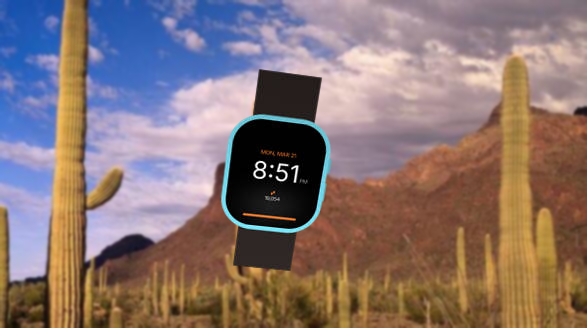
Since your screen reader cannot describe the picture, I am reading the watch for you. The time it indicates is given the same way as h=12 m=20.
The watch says h=8 m=51
